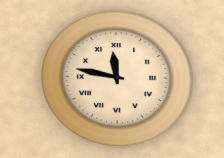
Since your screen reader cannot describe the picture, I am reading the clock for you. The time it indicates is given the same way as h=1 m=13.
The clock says h=11 m=47
